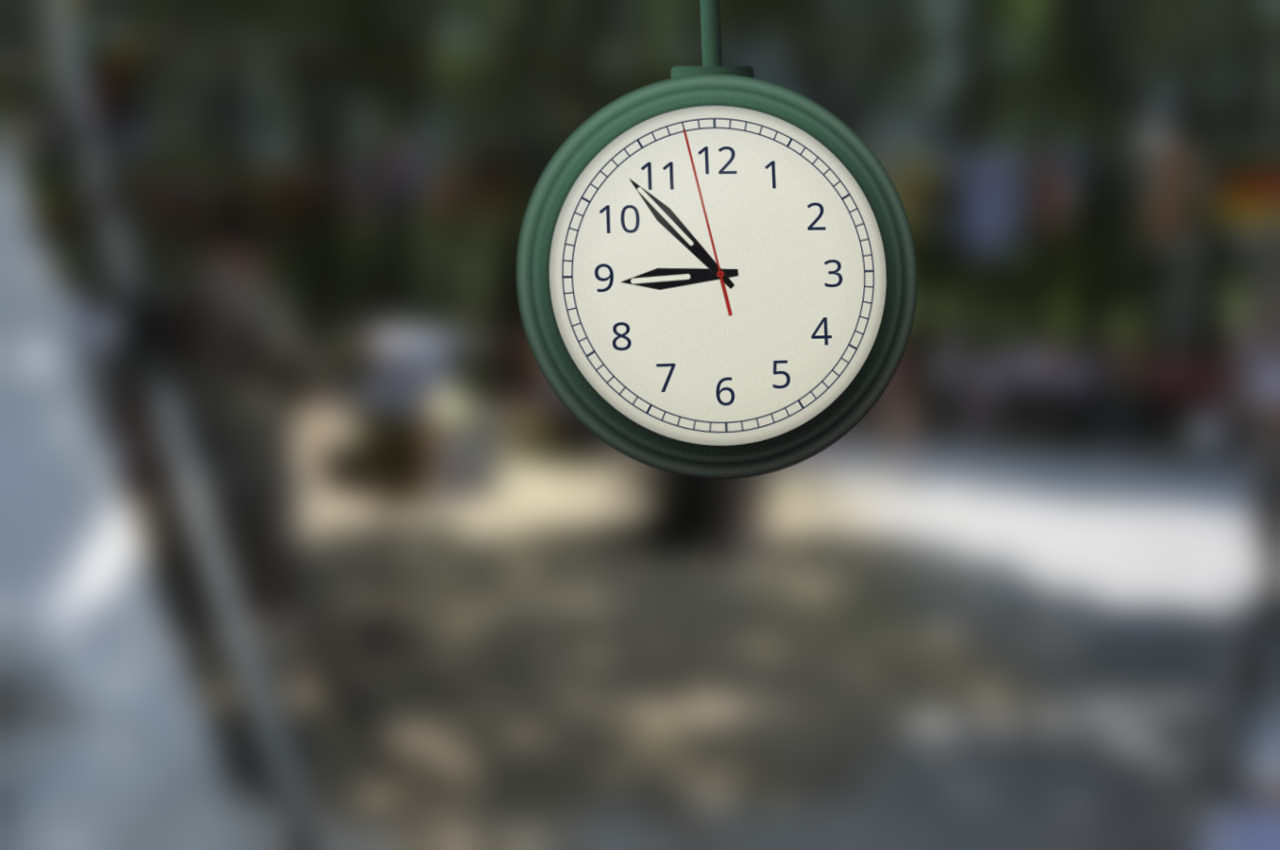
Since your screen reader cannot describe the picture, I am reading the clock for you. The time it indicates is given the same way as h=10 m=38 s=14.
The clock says h=8 m=52 s=58
